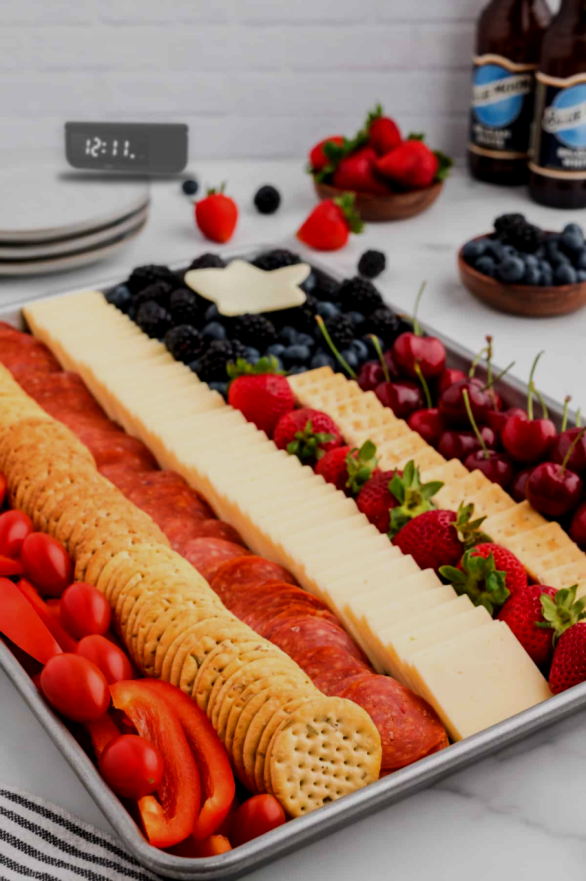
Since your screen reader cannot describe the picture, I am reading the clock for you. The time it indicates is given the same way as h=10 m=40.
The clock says h=12 m=11
